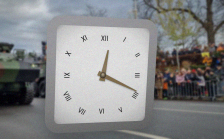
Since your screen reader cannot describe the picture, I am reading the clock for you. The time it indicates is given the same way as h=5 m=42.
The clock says h=12 m=19
